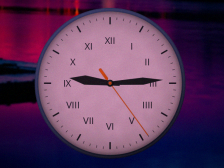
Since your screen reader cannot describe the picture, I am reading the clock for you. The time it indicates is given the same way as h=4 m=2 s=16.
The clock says h=9 m=14 s=24
